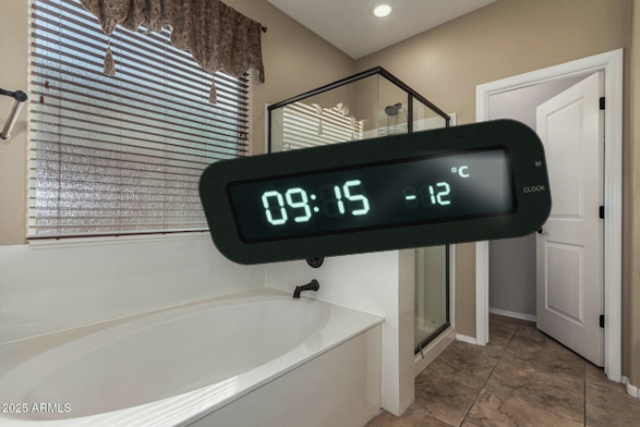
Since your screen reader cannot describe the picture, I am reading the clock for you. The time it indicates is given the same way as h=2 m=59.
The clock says h=9 m=15
